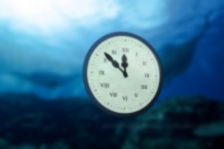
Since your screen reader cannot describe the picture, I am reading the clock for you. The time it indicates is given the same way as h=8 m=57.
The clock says h=11 m=52
